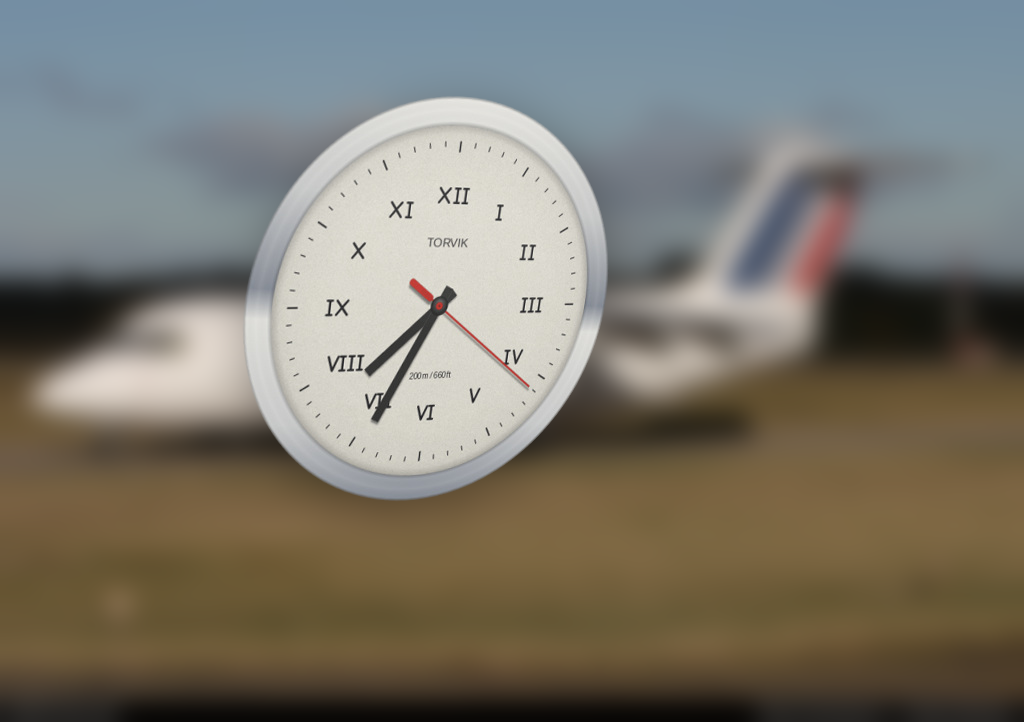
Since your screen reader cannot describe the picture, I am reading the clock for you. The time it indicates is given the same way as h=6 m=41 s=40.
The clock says h=7 m=34 s=21
